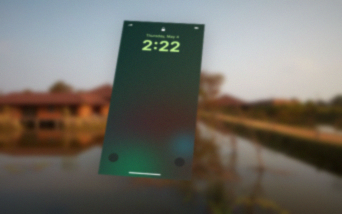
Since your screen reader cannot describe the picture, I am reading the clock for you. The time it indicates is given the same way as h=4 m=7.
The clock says h=2 m=22
